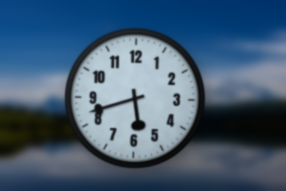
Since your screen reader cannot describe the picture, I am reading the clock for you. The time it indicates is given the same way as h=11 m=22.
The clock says h=5 m=42
